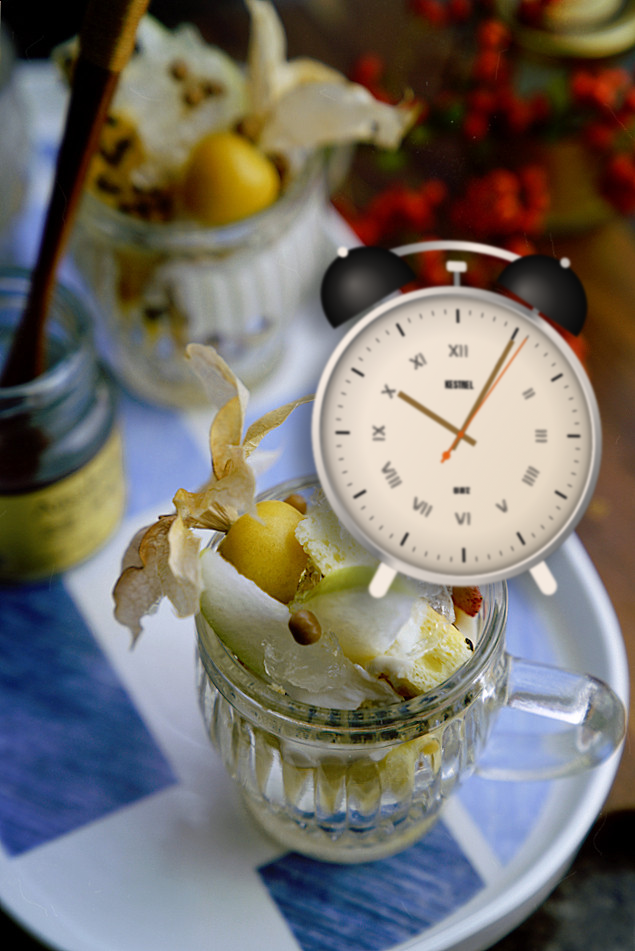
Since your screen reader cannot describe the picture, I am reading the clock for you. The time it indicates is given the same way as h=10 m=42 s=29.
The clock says h=10 m=5 s=6
